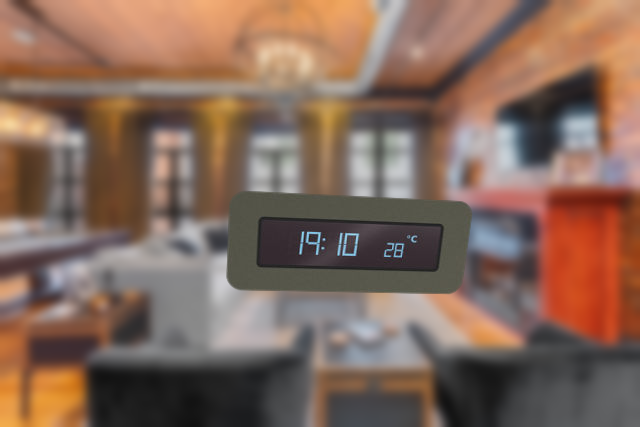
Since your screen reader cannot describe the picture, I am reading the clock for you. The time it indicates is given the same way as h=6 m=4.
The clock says h=19 m=10
